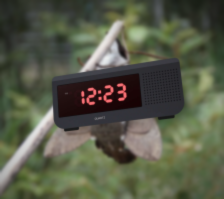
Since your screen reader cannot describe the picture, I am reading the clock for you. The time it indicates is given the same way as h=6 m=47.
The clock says h=12 m=23
